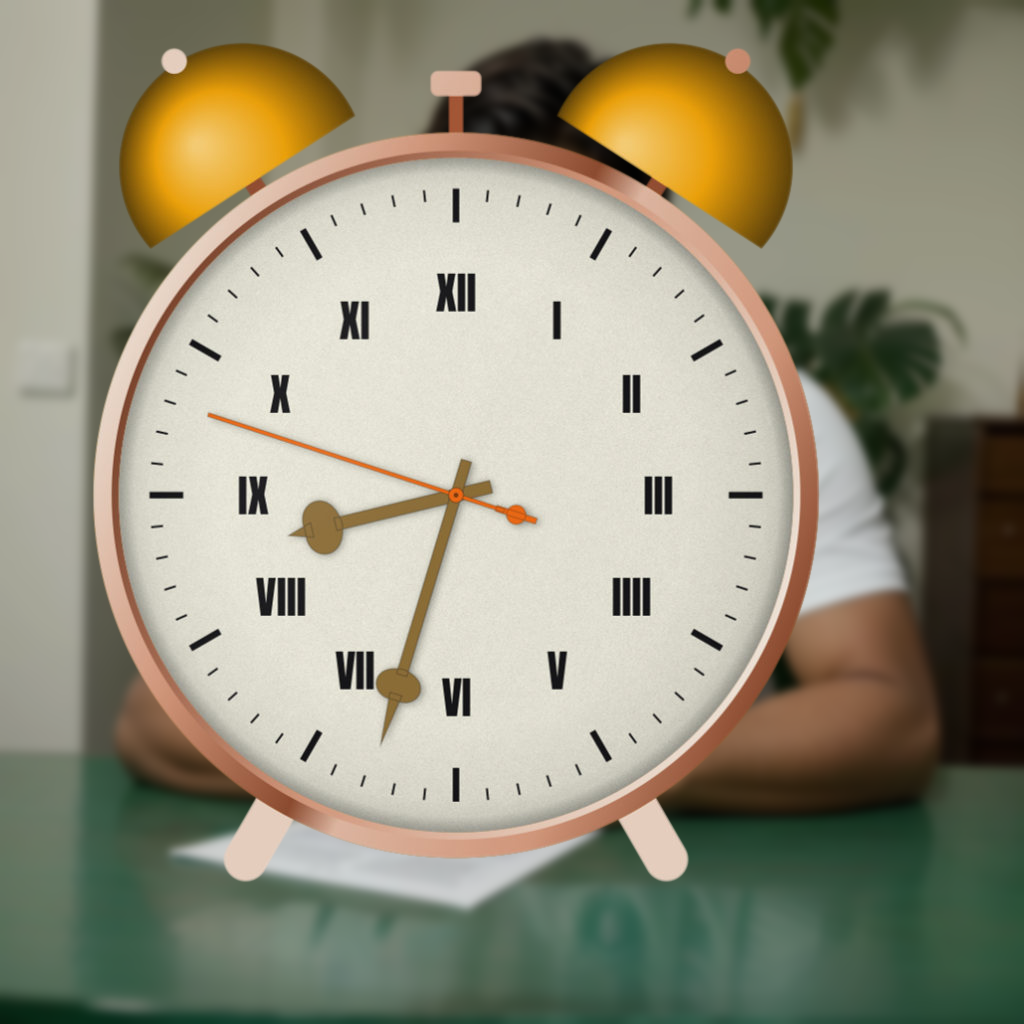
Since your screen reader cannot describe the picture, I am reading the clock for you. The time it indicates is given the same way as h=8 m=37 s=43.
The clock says h=8 m=32 s=48
